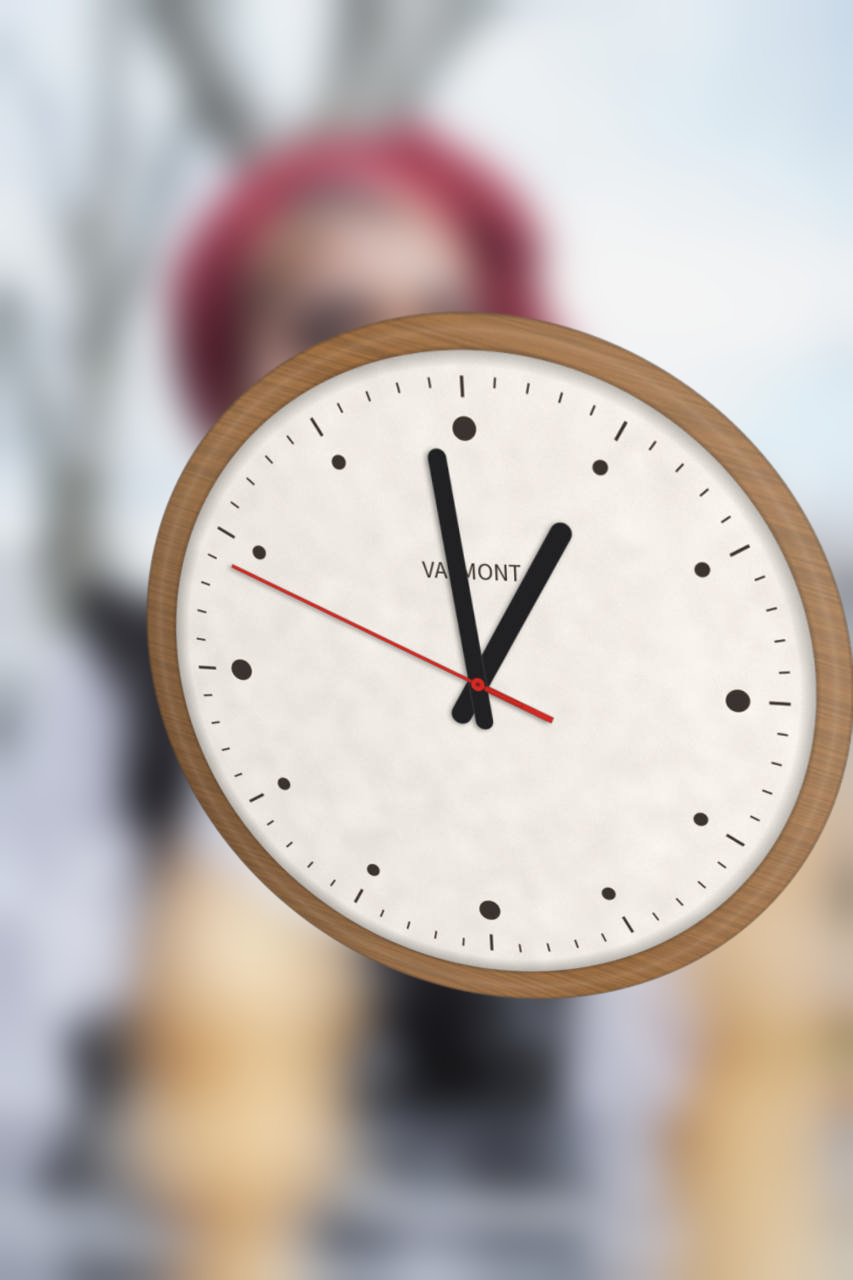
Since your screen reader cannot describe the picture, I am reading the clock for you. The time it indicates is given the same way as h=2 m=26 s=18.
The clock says h=12 m=58 s=49
